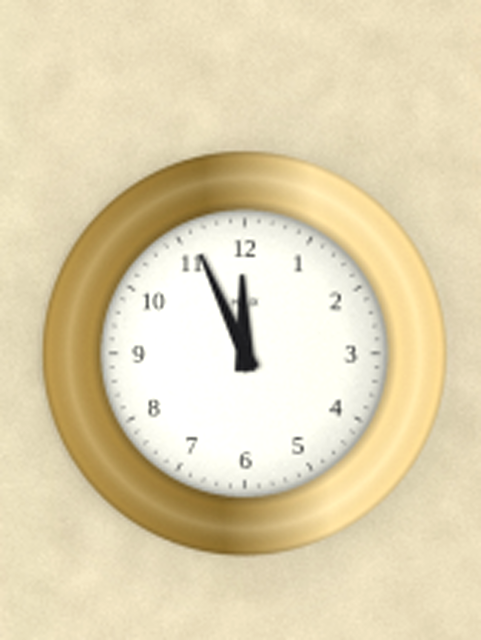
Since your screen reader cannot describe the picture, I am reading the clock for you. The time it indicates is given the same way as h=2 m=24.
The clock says h=11 m=56
